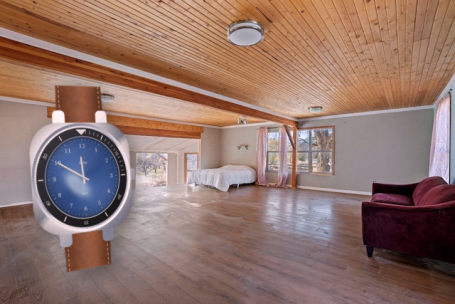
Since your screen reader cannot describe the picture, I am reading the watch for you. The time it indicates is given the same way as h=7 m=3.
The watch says h=11 m=50
